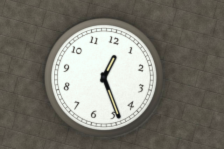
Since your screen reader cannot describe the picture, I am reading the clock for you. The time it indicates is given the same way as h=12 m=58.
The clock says h=12 m=24
